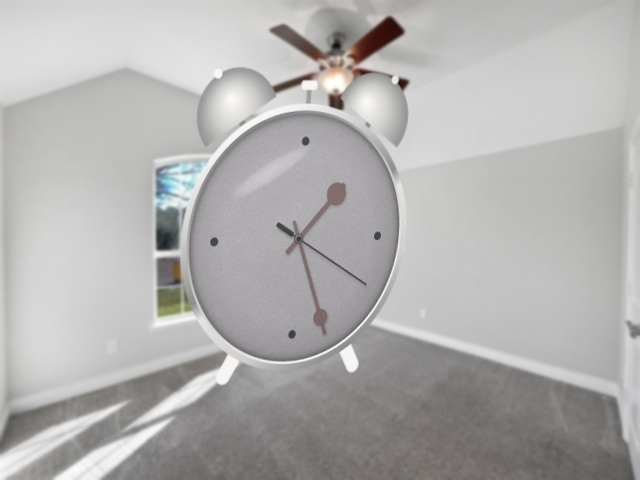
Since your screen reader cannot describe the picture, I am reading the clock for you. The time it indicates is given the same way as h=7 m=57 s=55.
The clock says h=1 m=26 s=20
